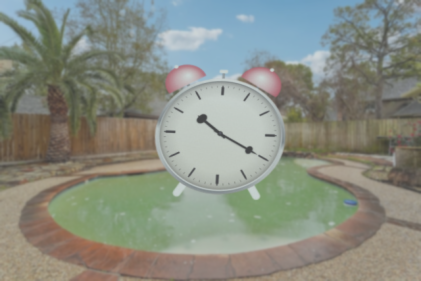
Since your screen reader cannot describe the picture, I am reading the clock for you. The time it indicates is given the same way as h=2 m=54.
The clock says h=10 m=20
